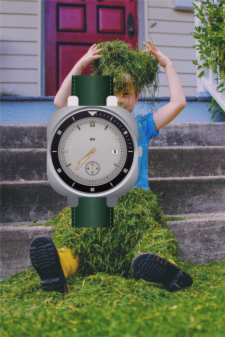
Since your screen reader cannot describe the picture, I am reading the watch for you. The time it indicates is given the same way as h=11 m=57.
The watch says h=7 m=37
